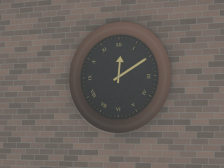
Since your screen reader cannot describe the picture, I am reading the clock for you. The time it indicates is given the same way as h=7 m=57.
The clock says h=12 m=10
